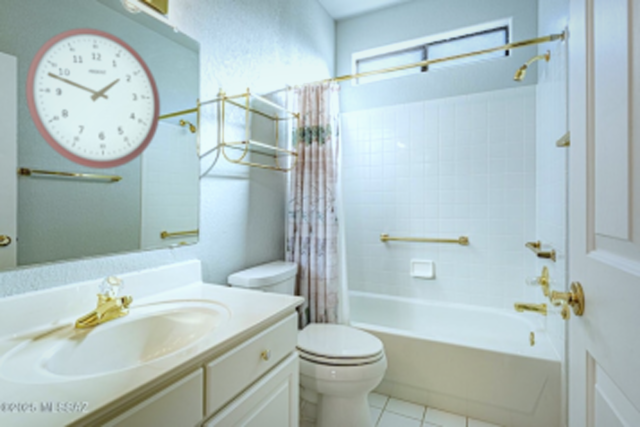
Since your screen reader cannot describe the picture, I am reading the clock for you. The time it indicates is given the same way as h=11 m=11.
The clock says h=1 m=48
